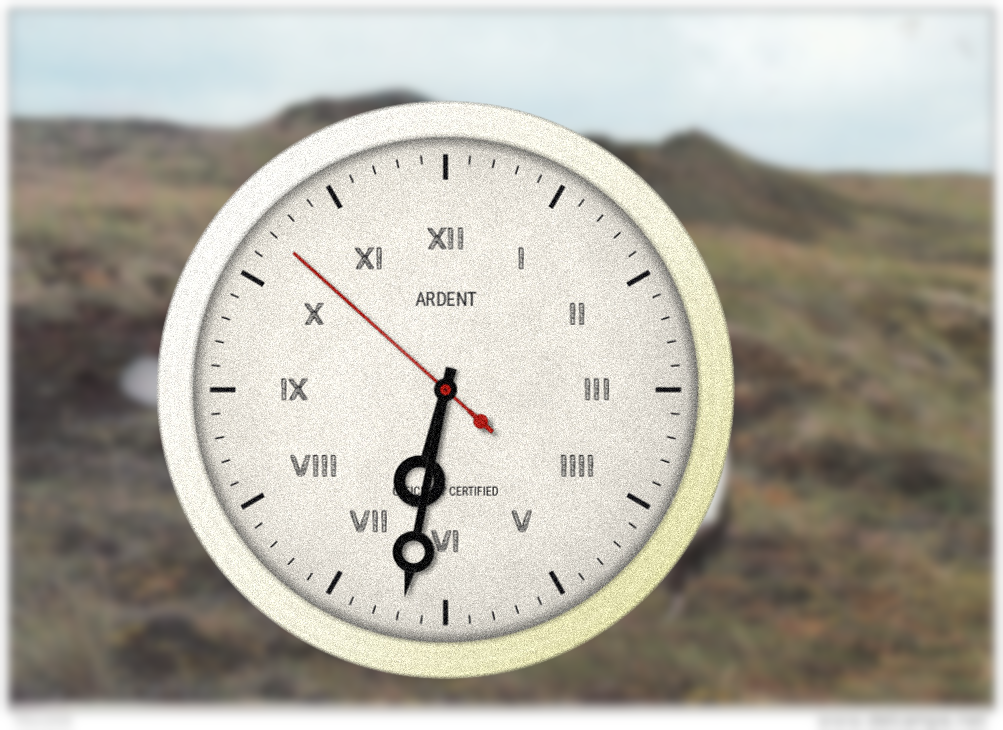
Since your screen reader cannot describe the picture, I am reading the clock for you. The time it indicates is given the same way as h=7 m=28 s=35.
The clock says h=6 m=31 s=52
